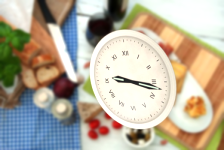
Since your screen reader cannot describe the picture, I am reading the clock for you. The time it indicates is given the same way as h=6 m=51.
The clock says h=9 m=17
